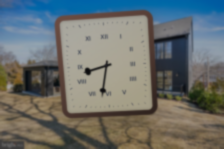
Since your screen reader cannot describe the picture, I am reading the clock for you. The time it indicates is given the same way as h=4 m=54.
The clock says h=8 m=32
